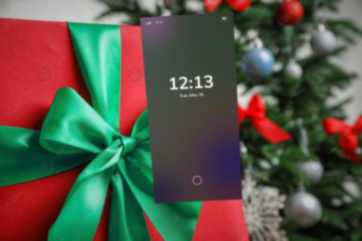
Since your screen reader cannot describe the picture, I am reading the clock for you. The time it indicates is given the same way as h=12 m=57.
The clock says h=12 m=13
